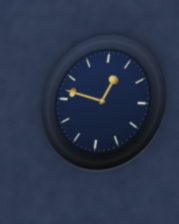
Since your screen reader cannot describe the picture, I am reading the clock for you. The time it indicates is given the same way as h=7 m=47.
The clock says h=12 m=47
